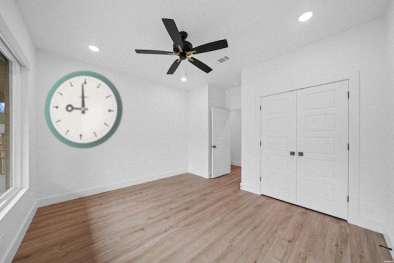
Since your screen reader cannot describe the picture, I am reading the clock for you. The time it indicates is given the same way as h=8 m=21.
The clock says h=8 m=59
